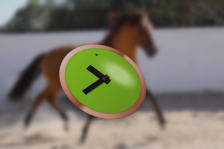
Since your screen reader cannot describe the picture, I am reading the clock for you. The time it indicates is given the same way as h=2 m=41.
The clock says h=10 m=40
